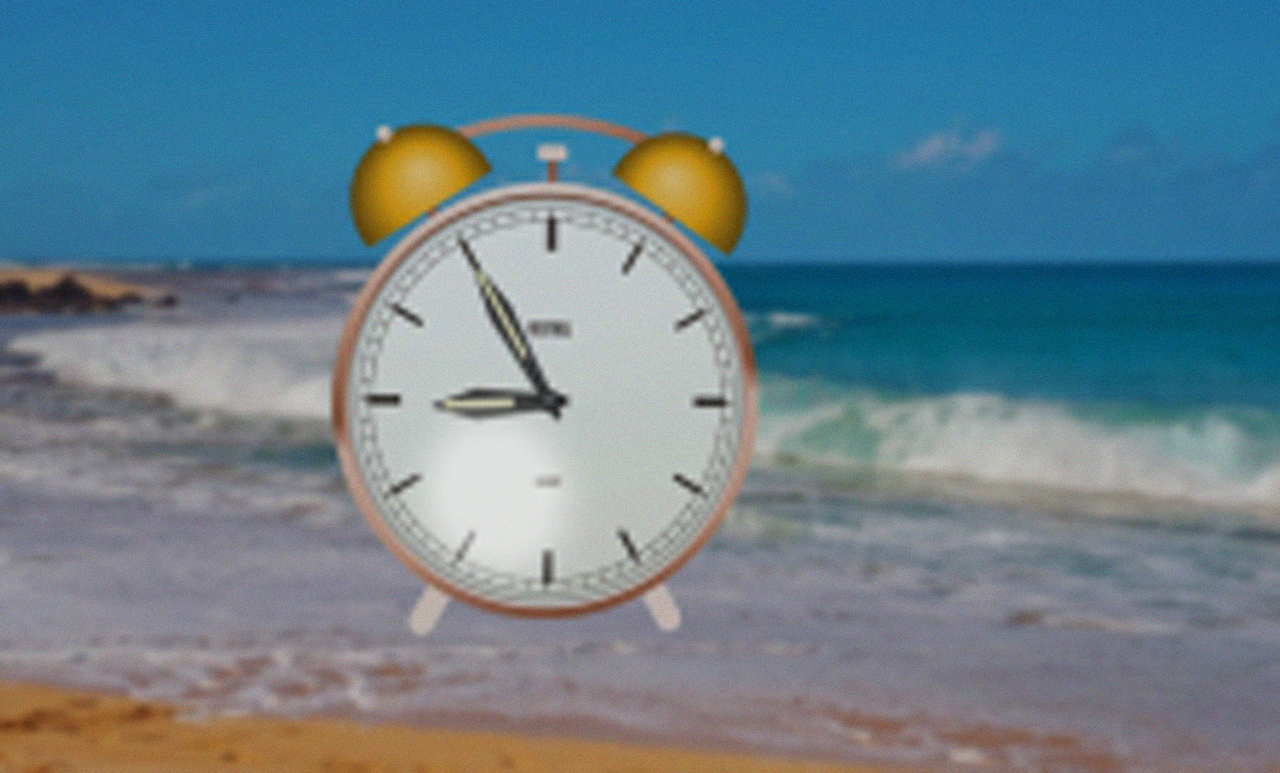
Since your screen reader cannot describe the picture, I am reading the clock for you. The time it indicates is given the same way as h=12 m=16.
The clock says h=8 m=55
